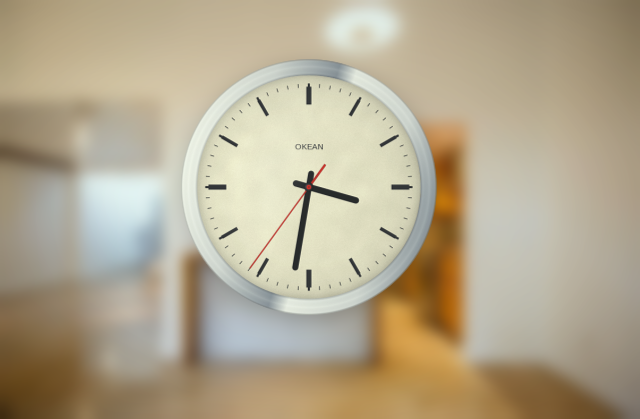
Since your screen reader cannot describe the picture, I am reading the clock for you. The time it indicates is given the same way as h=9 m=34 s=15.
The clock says h=3 m=31 s=36
